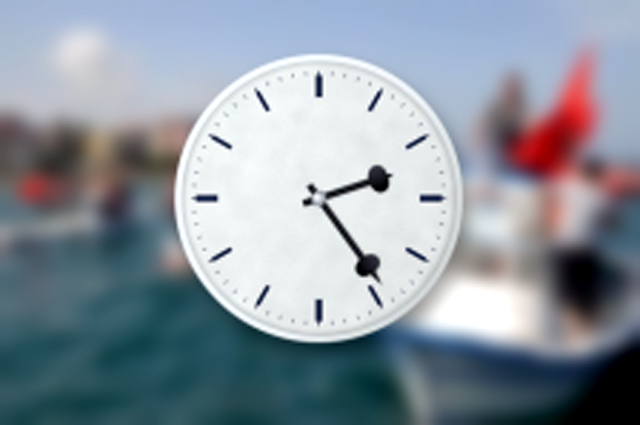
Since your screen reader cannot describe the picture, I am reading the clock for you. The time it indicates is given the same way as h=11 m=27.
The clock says h=2 m=24
